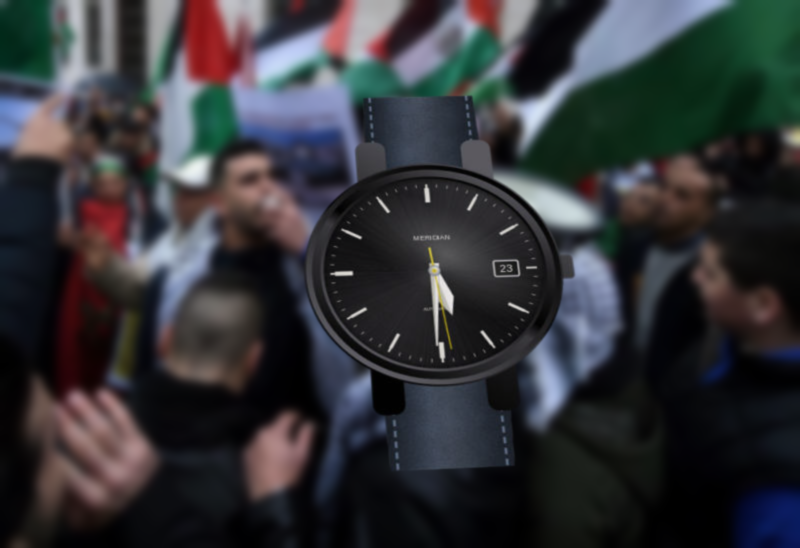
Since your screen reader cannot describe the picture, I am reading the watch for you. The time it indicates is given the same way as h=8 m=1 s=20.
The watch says h=5 m=30 s=29
